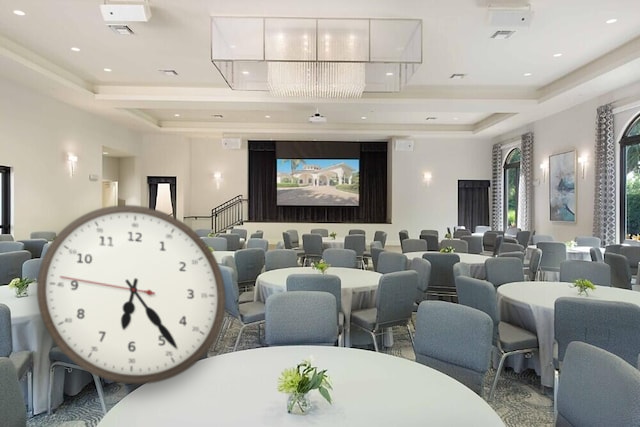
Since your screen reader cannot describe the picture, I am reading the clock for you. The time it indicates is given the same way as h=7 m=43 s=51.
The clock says h=6 m=23 s=46
